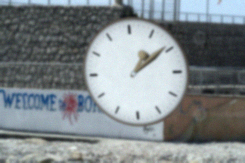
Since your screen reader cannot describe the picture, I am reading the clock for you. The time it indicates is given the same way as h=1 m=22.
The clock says h=1 m=9
